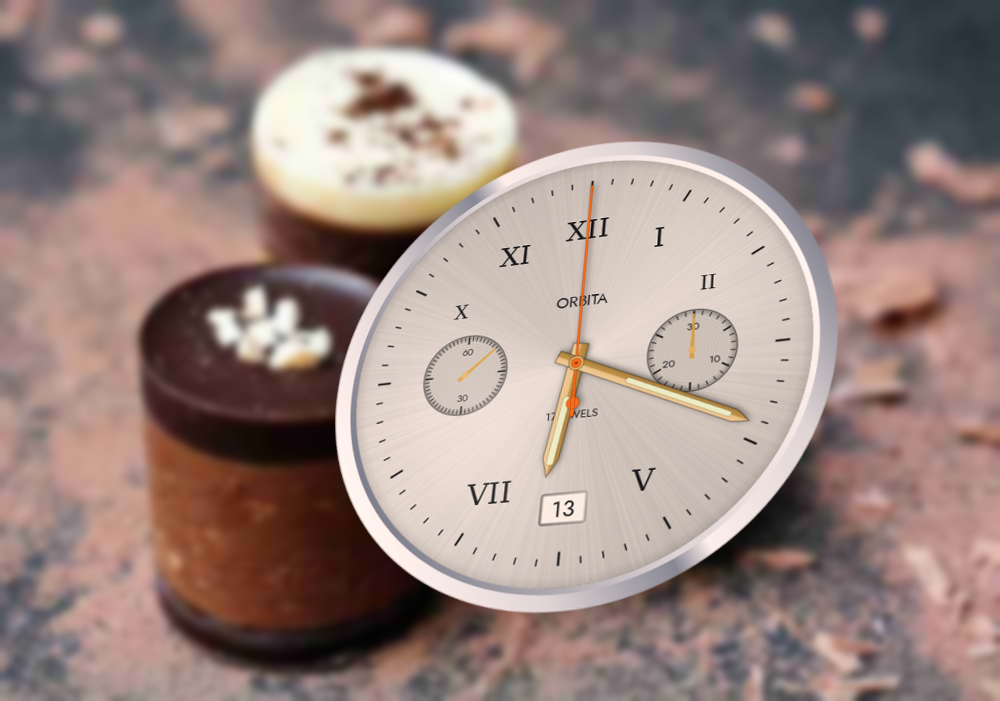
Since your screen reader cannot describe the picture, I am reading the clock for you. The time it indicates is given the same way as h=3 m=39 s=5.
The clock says h=6 m=19 s=8
